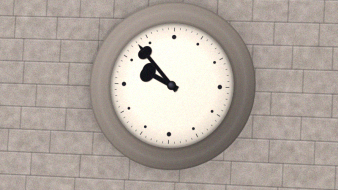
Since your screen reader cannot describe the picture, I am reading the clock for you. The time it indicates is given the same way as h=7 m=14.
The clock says h=9 m=53
